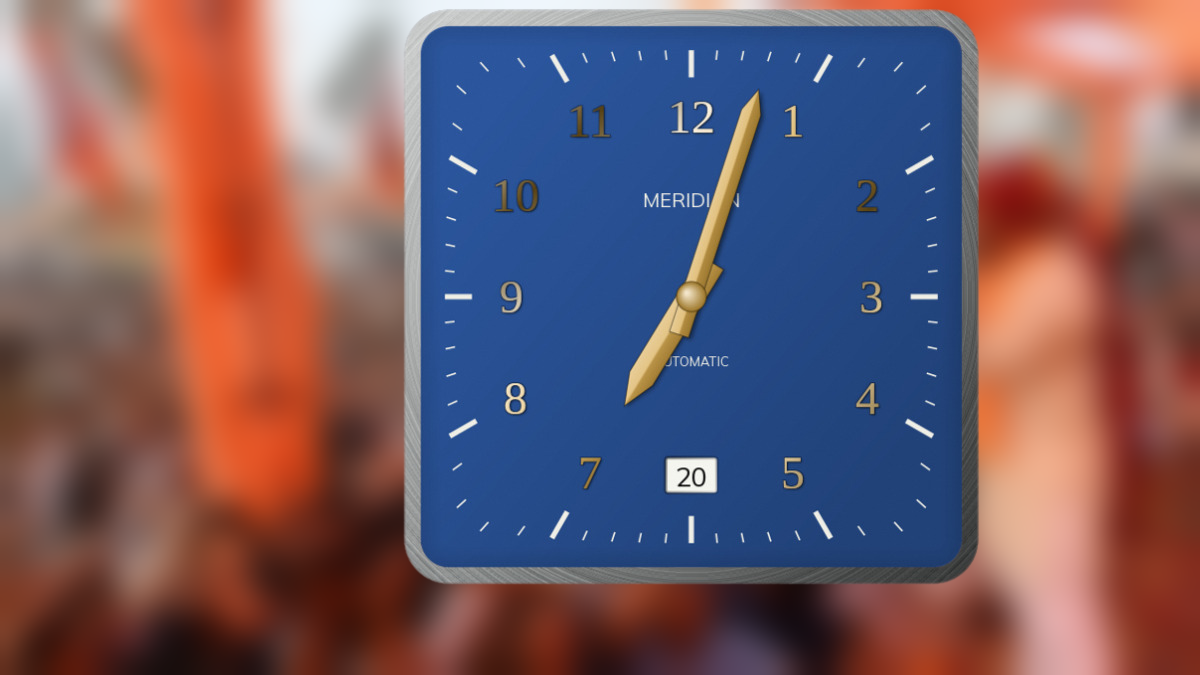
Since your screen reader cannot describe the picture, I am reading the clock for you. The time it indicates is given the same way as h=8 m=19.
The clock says h=7 m=3
